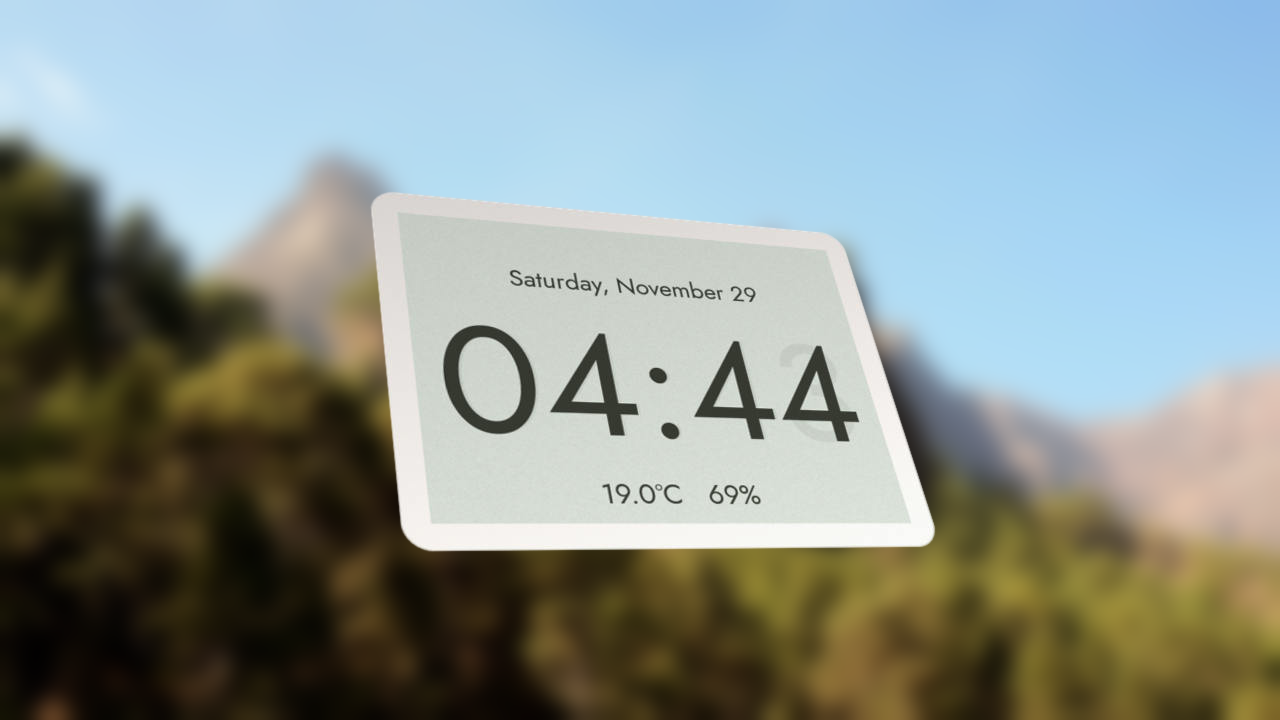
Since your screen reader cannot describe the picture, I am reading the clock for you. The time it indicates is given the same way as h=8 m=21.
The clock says h=4 m=44
